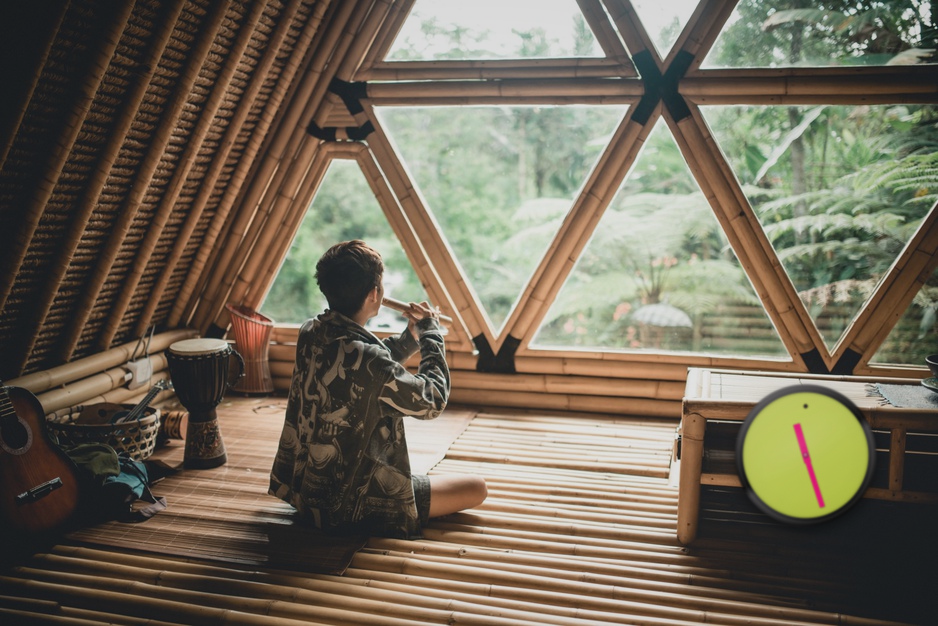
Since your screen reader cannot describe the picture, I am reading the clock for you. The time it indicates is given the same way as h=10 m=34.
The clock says h=11 m=27
